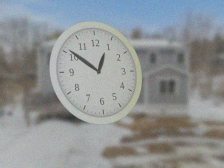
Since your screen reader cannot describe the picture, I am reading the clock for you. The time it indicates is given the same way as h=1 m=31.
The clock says h=12 m=51
